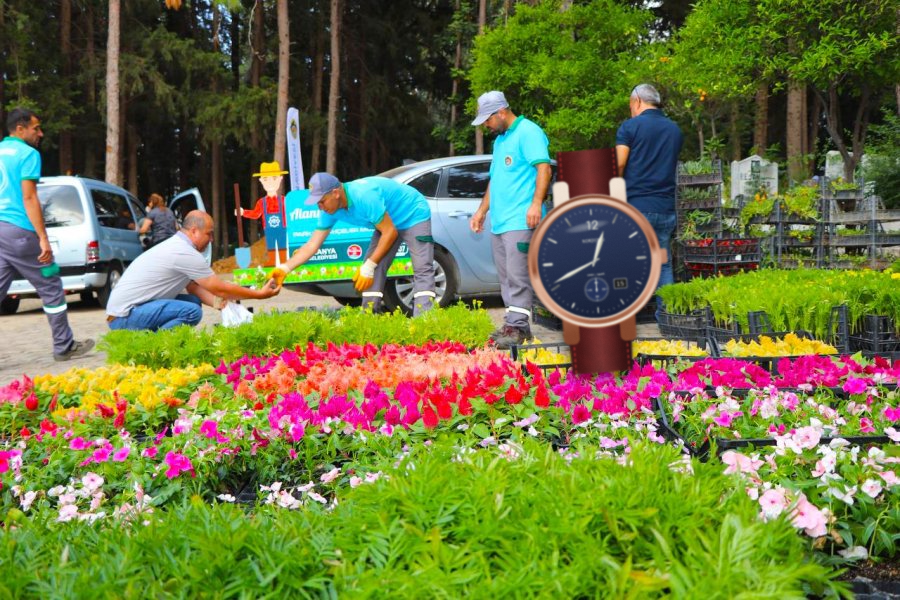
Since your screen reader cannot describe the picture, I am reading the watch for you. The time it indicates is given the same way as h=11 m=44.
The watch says h=12 m=41
